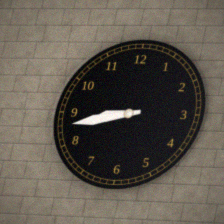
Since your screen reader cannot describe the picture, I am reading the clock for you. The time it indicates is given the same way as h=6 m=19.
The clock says h=8 m=43
